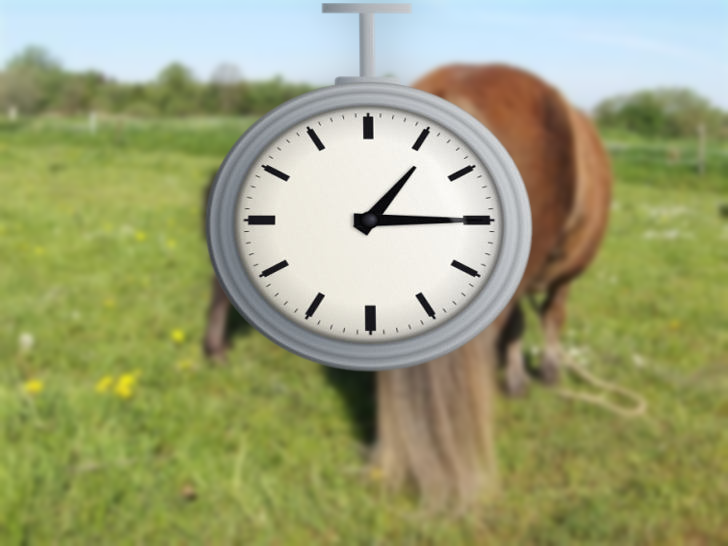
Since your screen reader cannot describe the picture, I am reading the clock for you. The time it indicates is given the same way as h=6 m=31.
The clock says h=1 m=15
